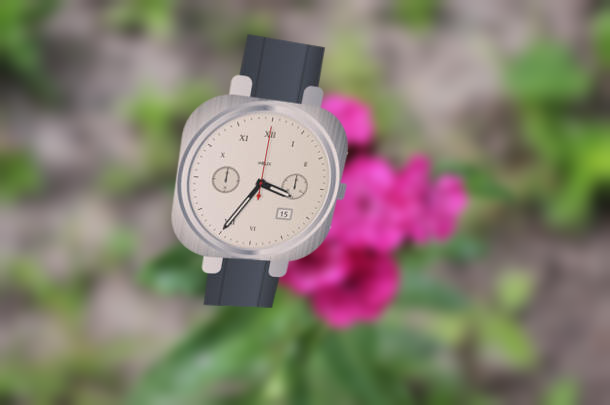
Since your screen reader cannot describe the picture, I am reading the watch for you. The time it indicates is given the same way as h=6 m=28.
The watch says h=3 m=35
